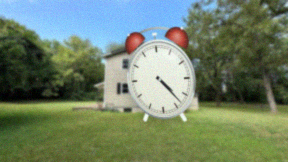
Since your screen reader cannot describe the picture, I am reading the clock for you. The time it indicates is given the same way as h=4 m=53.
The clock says h=4 m=23
